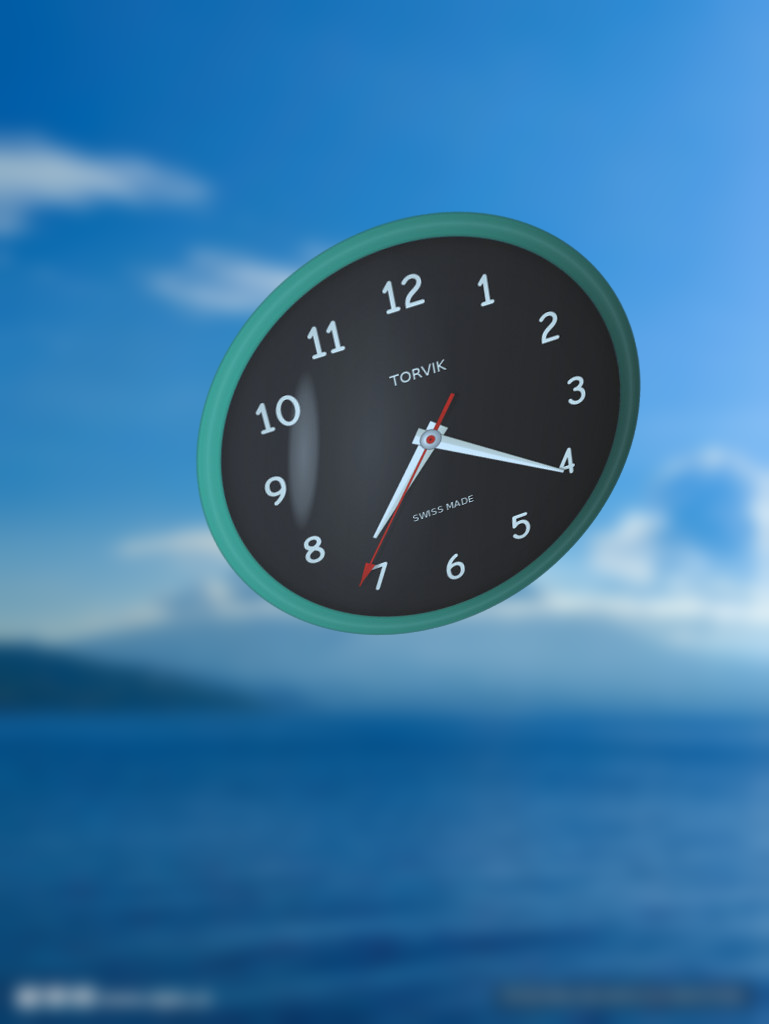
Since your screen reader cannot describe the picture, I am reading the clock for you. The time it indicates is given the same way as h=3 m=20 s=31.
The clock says h=7 m=20 s=36
